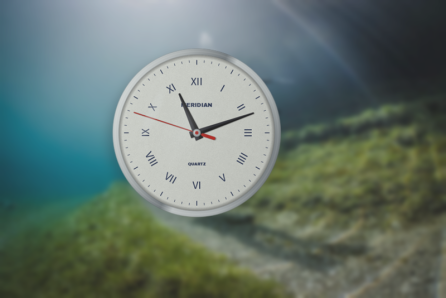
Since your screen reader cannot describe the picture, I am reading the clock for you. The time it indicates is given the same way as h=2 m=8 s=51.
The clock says h=11 m=11 s=48
